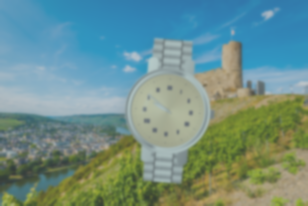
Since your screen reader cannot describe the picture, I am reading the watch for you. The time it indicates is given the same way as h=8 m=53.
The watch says h=9 m=51
